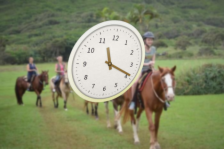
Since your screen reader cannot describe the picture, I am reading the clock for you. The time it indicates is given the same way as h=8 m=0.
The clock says h=11 m=19
